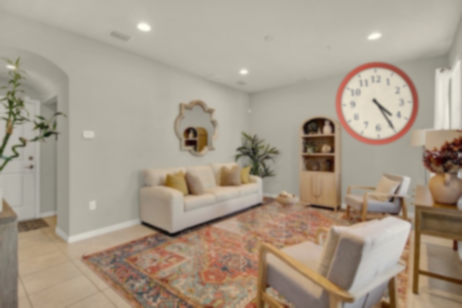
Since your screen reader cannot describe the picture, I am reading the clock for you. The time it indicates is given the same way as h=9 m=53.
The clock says h=4 m=25
